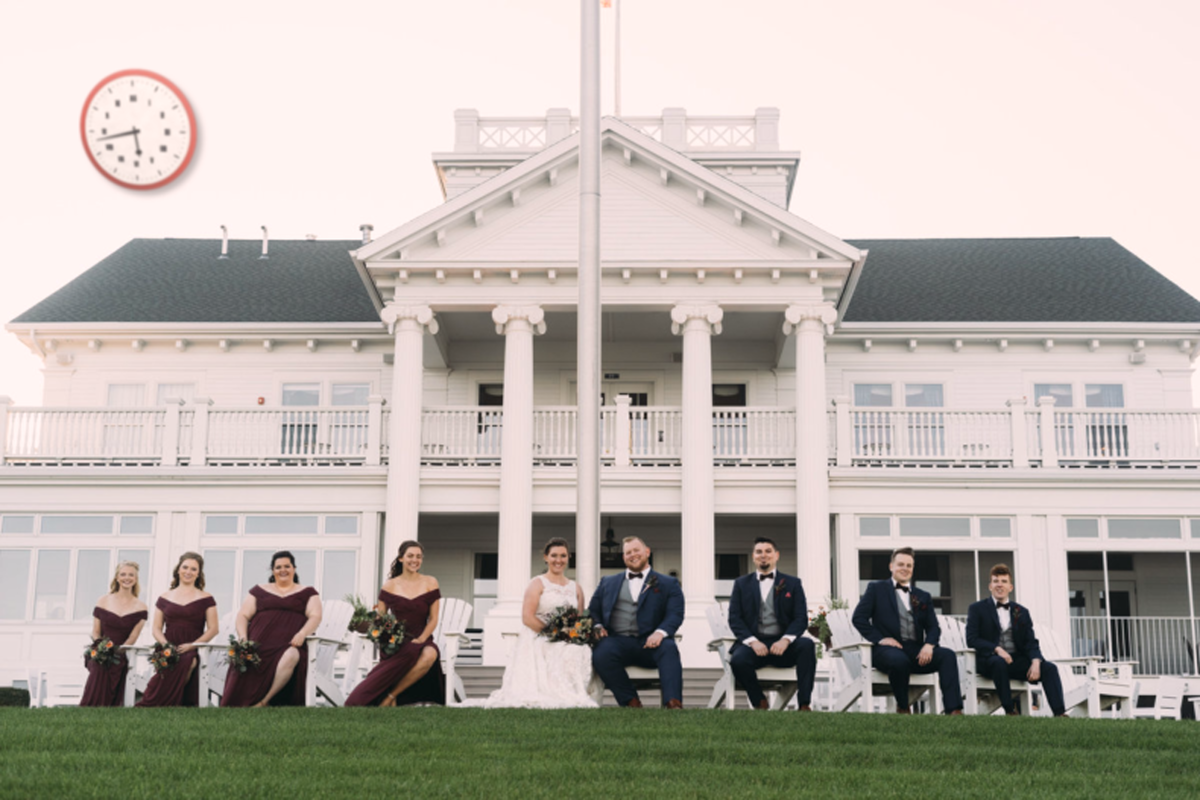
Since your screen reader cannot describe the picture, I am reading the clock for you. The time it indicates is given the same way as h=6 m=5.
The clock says h=5 m=43
